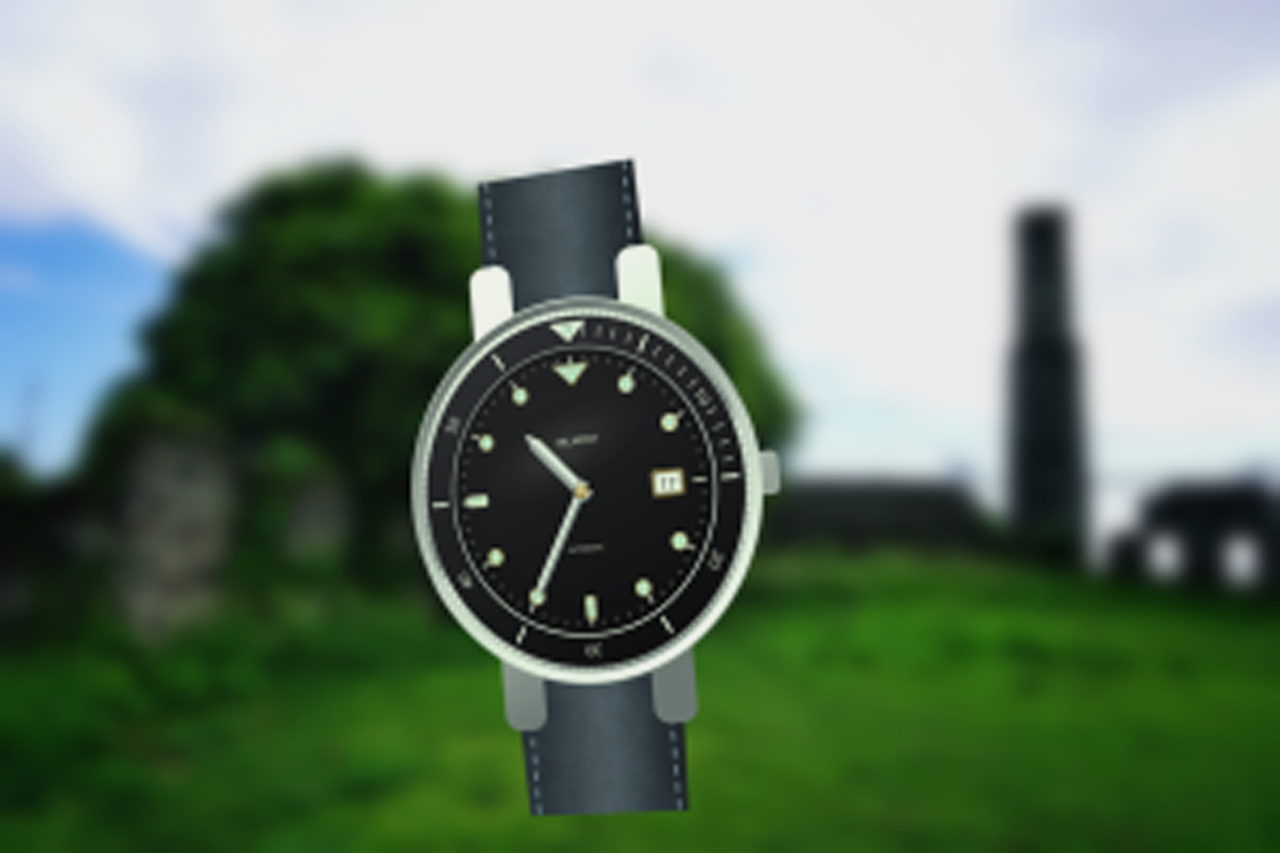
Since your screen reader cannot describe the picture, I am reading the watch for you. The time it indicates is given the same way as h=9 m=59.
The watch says h=10 m=35
